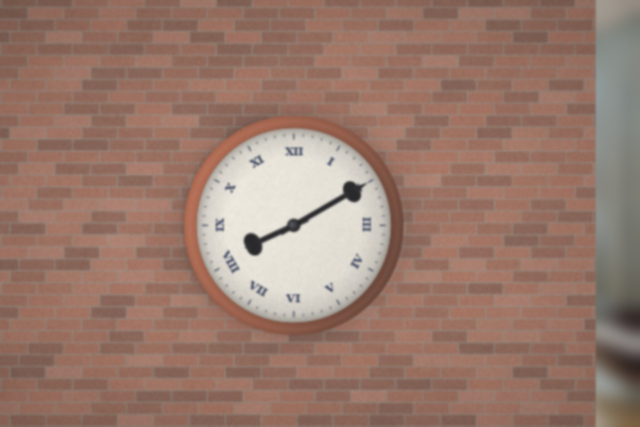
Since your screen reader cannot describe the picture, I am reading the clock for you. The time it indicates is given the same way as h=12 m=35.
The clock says h=8 m=10
